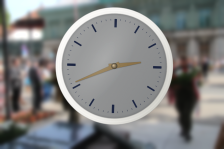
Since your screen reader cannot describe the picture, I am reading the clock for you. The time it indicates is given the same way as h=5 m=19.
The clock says h=2 m=41
